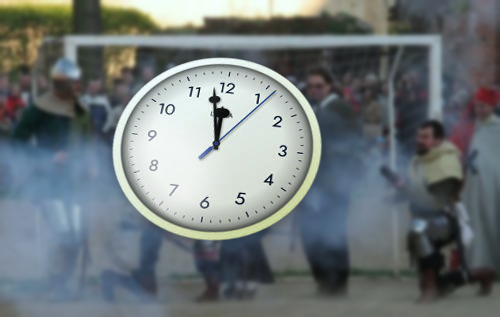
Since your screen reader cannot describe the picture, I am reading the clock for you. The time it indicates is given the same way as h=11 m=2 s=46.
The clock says h=11 m=58 s=6
